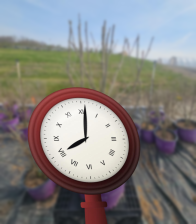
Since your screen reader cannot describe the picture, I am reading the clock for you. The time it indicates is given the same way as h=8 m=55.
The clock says h=8 m=1
